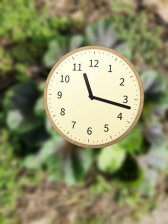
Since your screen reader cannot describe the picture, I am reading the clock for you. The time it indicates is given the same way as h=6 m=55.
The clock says h=11 m=17
